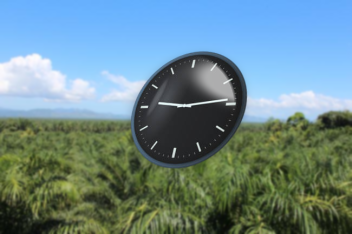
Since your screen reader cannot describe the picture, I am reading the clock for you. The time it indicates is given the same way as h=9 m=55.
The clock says h=9 m=14
